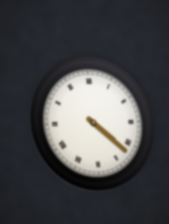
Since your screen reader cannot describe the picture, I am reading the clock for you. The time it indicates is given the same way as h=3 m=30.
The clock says h=4 m=22
